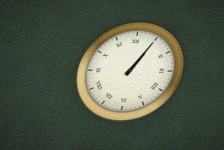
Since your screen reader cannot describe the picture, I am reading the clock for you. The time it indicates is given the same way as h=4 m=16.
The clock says h=1 m=5
